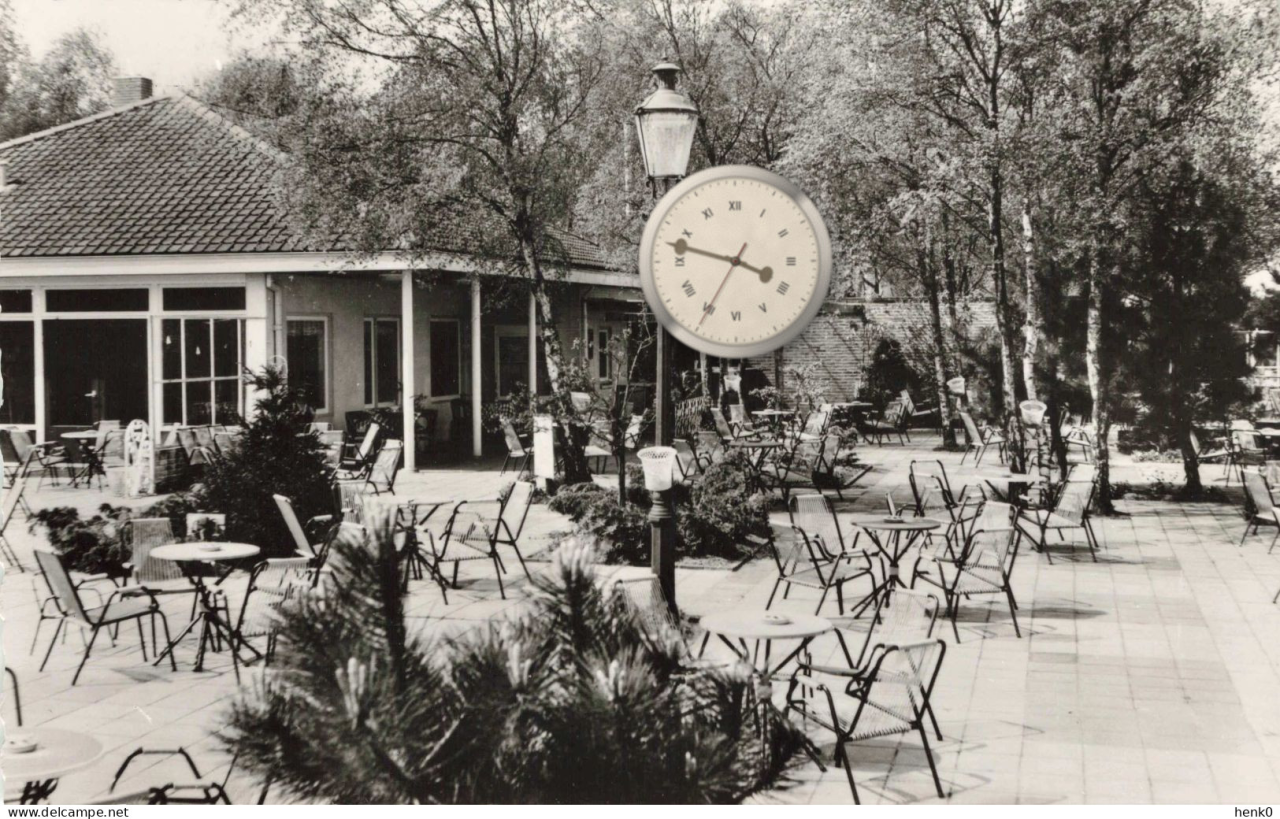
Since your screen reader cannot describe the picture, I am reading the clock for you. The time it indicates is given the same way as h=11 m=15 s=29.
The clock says h=3 m=47 s=35
